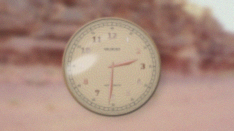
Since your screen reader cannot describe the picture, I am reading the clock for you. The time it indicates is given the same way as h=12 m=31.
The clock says h=2 m=31
